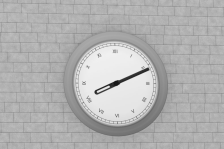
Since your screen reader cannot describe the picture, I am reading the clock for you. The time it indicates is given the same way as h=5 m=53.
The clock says h=8 m=11
